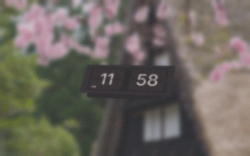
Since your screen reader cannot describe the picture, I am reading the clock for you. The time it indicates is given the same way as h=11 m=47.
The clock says h=11 m=58
